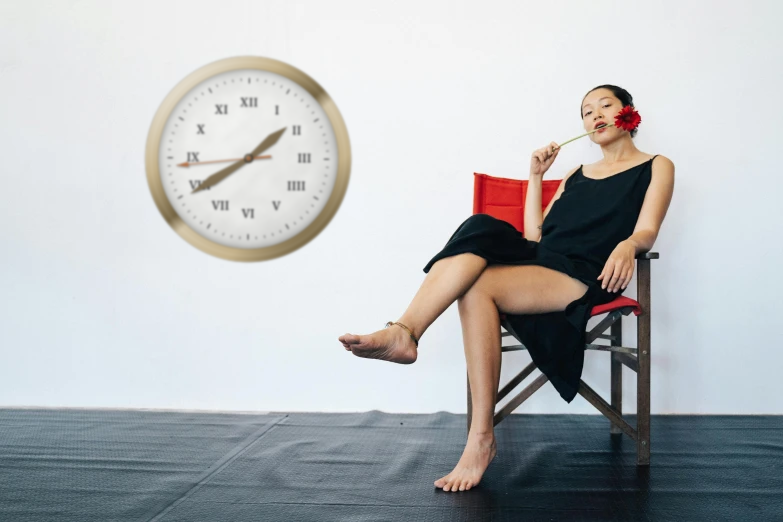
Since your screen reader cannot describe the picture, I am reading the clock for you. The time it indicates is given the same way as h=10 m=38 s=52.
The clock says h=1 m=39 s=44
